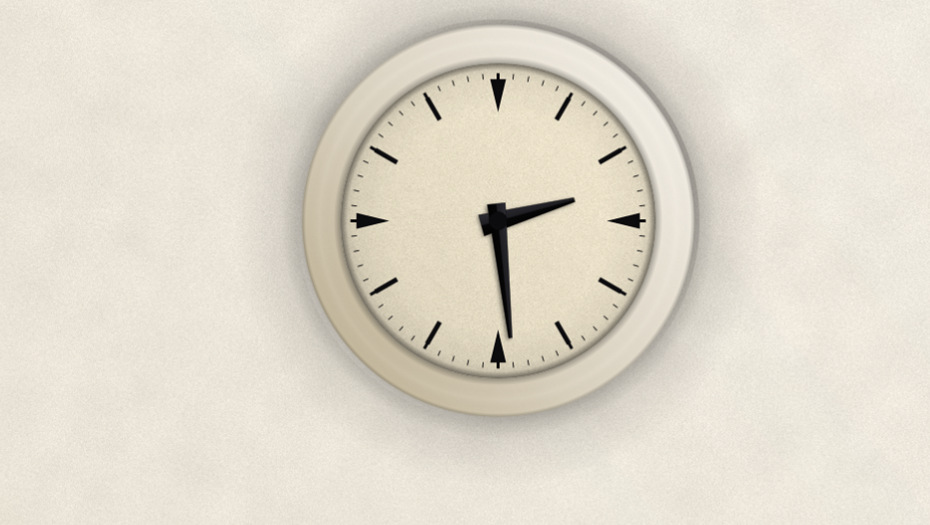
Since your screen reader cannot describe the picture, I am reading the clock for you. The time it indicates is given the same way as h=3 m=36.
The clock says h=2 m=29
